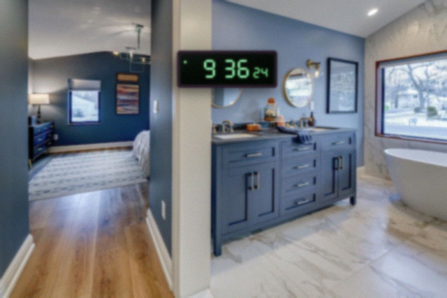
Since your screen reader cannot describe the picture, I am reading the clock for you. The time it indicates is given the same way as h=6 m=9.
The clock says h=9 m=36
